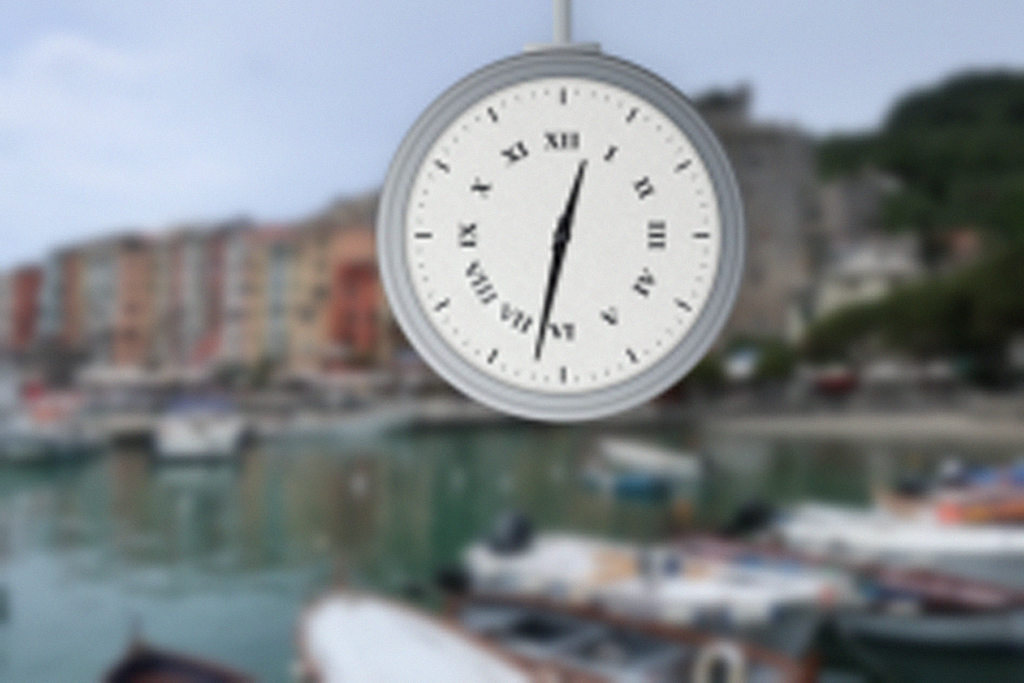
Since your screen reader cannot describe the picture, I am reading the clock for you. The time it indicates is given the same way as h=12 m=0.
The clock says h=12 m=32
